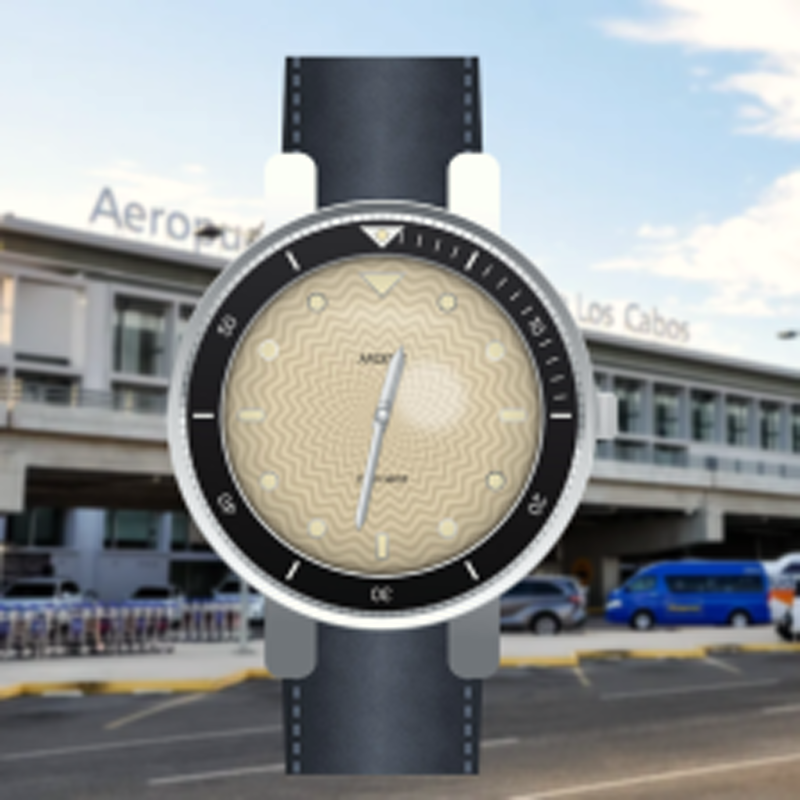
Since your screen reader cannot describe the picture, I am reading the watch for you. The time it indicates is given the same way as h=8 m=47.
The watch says h=12 m=32
